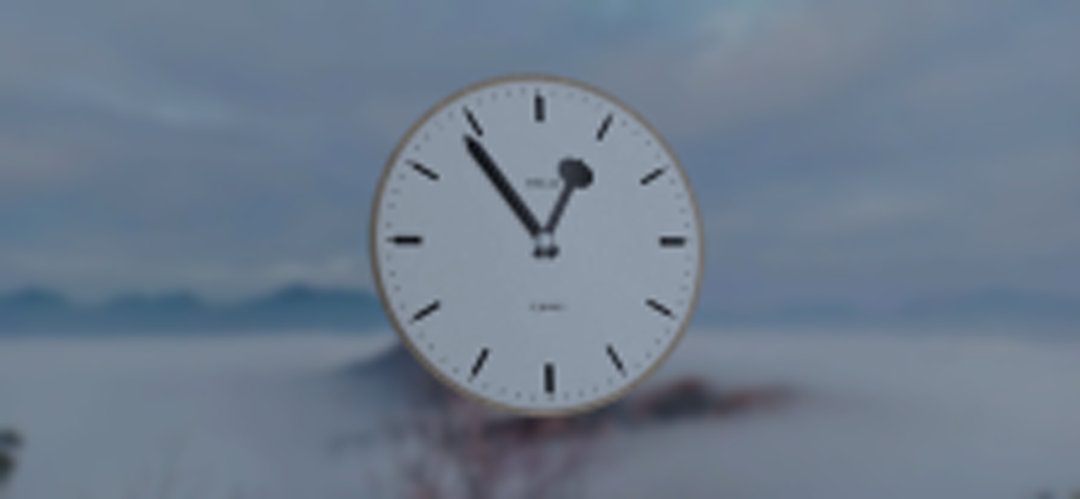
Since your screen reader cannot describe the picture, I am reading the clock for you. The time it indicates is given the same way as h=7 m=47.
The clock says h=12 m=54
